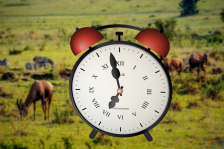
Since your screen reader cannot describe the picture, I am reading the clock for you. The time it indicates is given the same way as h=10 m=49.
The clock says h=6 m=58
